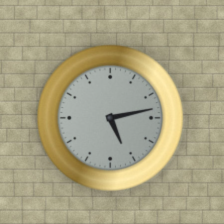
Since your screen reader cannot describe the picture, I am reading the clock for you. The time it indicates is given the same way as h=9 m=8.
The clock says h=5 m=13
